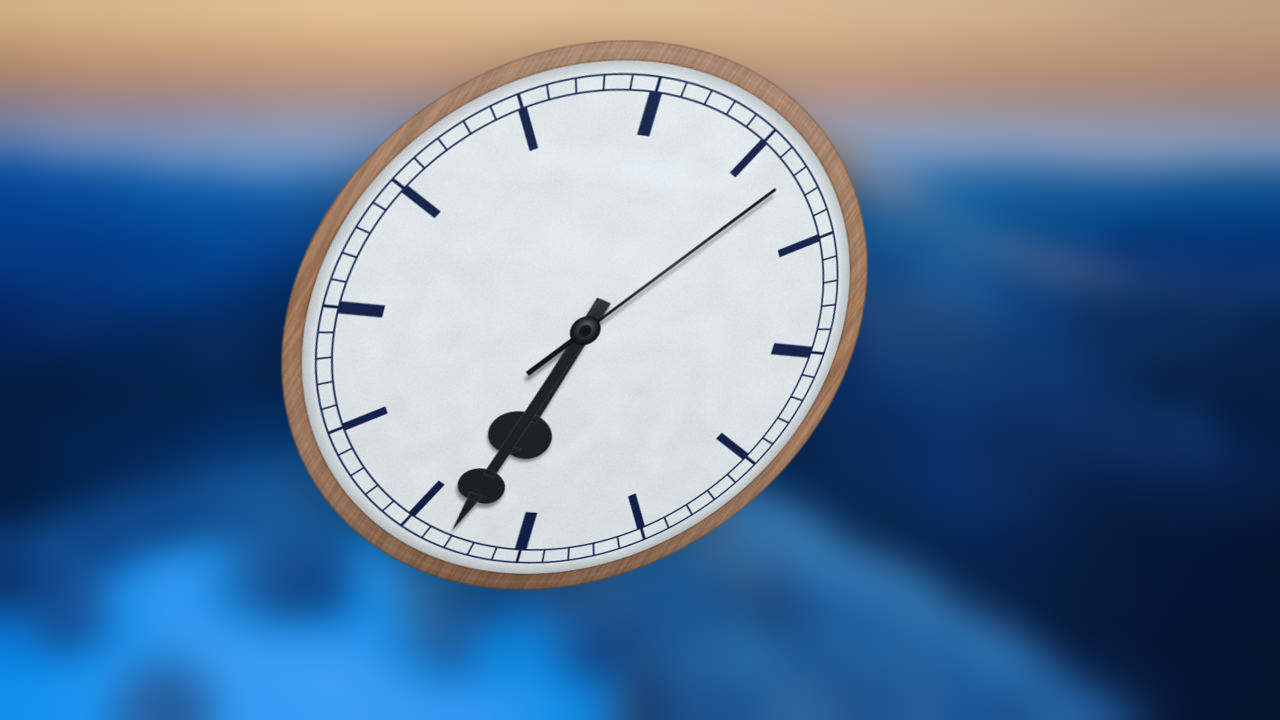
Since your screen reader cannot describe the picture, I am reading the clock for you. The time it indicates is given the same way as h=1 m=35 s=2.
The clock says h=6 m=33 s=7
